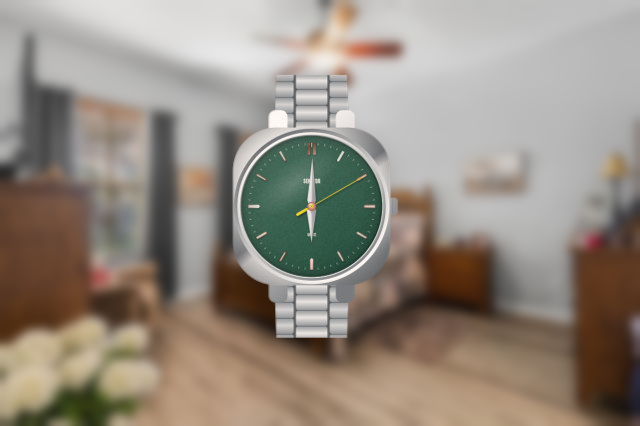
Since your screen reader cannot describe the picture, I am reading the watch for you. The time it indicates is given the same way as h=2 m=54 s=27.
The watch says h=6 m=0 s=10
